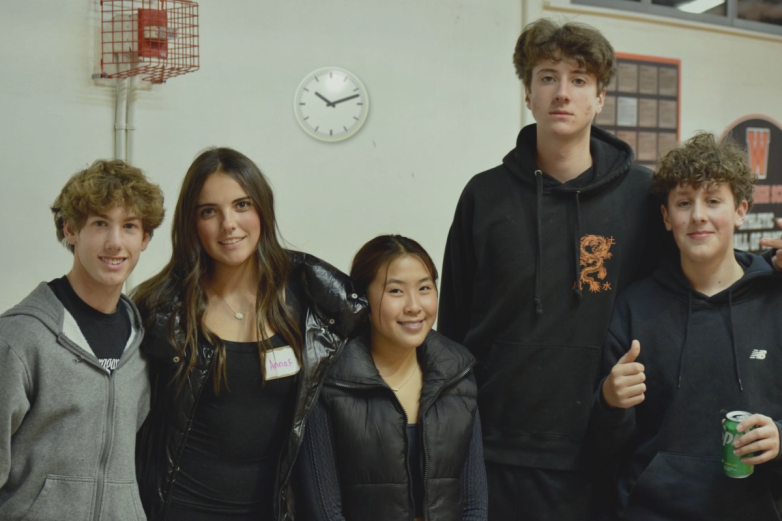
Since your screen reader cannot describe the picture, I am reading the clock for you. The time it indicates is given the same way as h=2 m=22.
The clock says h=10 m=12
